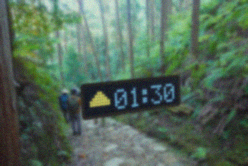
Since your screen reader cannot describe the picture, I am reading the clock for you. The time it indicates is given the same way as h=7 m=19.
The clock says h=1 m=30
